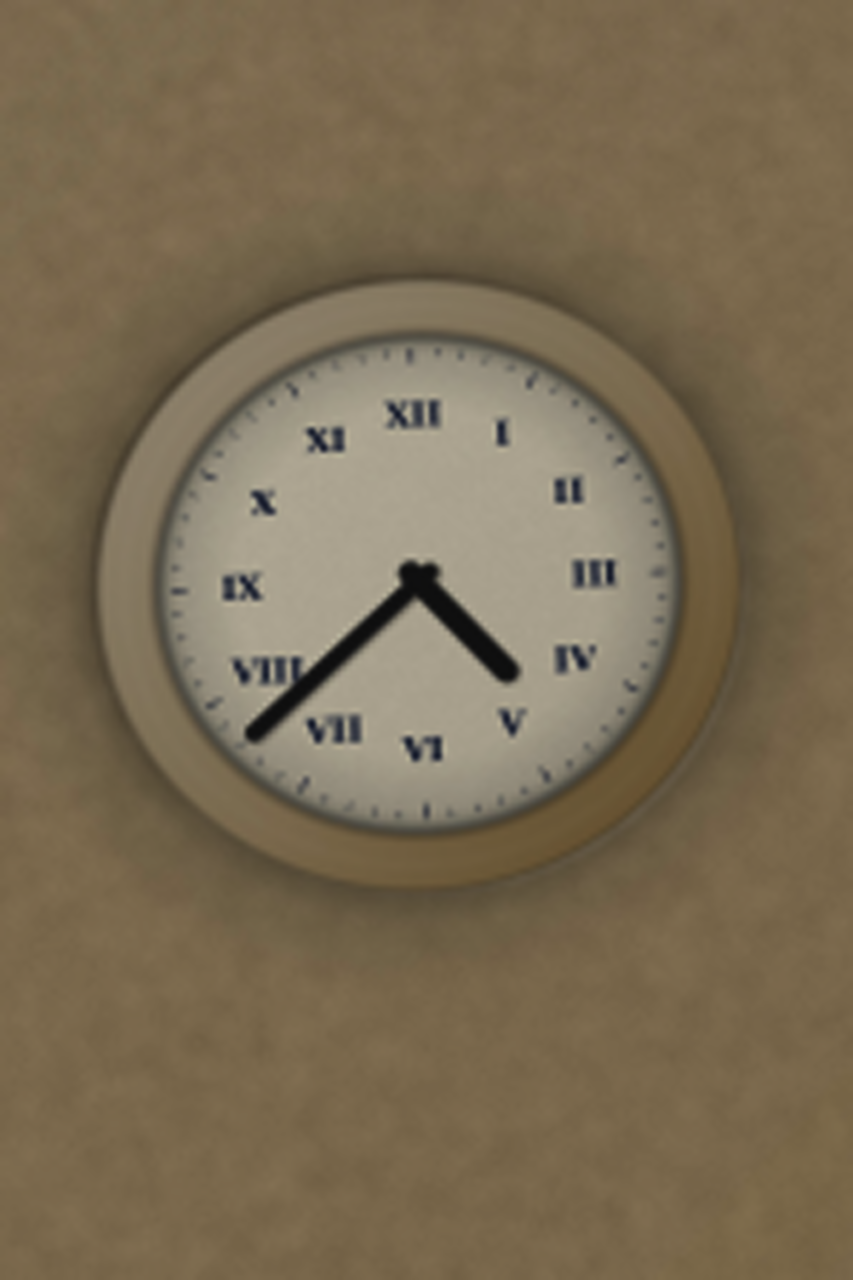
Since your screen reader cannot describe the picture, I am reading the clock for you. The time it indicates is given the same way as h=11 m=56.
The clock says h=4 m=38
